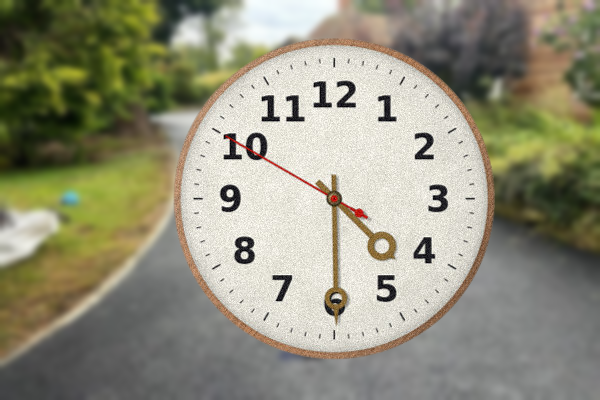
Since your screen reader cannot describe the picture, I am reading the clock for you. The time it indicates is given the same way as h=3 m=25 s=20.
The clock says h=4 m=29 s=50
